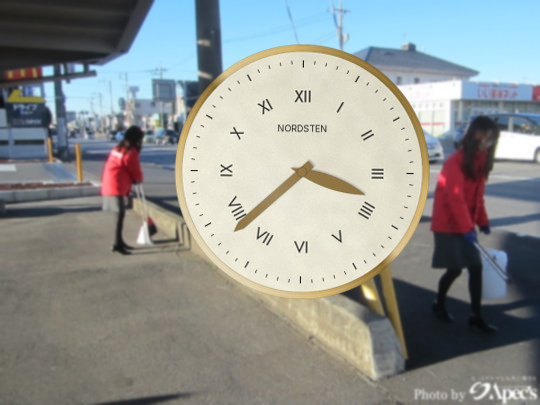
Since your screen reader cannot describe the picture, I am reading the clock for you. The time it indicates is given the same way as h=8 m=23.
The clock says h=3 m=38
